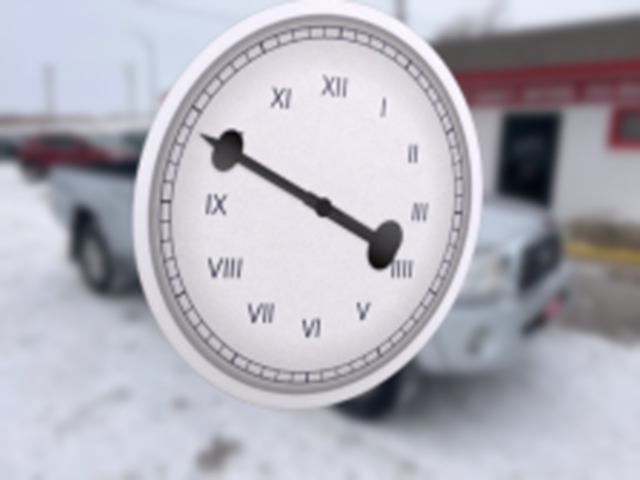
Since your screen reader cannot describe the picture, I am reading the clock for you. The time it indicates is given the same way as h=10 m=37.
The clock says h=3 m=49
